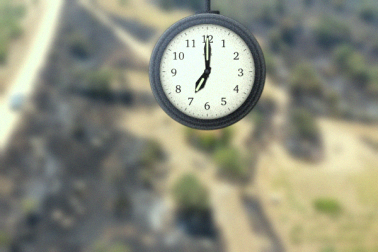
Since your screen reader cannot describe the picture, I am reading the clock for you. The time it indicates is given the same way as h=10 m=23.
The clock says h=7 m=0
